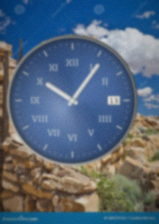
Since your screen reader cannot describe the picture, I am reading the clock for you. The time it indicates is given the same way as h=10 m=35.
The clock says h=10 m=6
